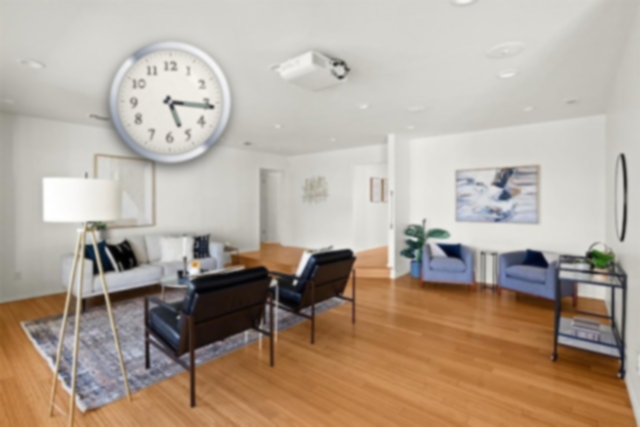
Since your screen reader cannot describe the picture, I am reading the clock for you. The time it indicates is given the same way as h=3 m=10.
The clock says h=5 m=16
